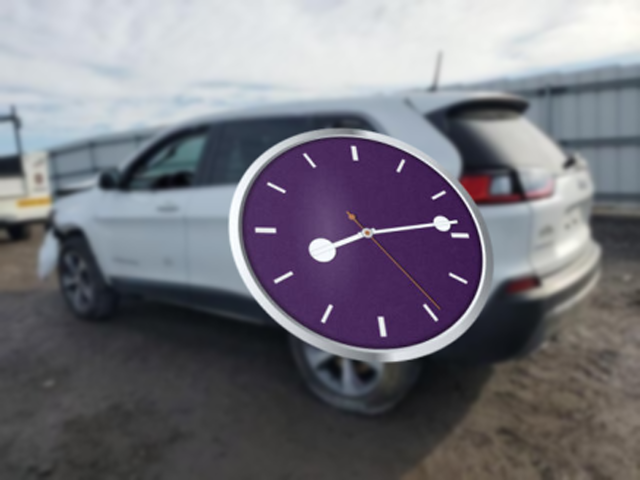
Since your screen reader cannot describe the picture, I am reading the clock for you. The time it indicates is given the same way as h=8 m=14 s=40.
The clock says h=8 m=13 s=24
